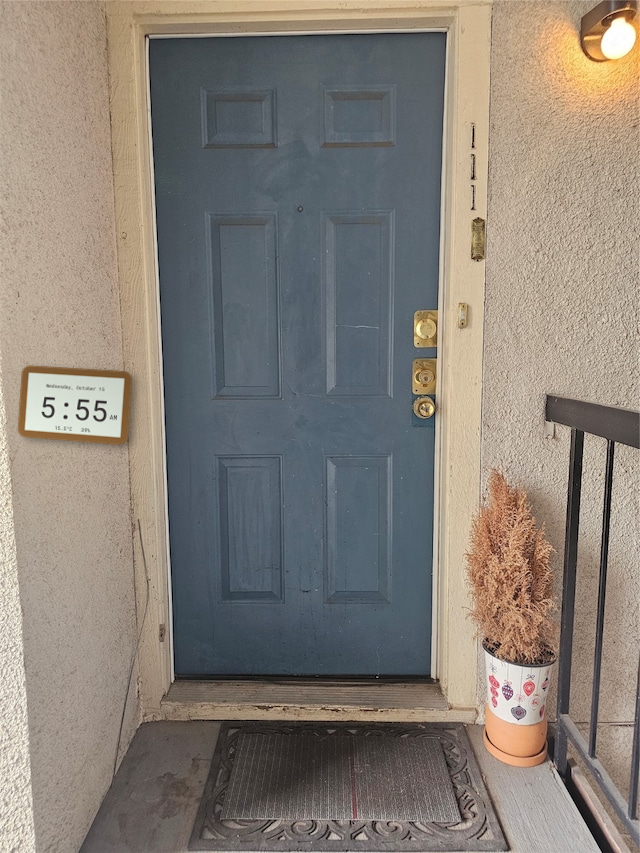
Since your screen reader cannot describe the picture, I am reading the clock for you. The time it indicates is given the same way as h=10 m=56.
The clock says h=5 m=55
